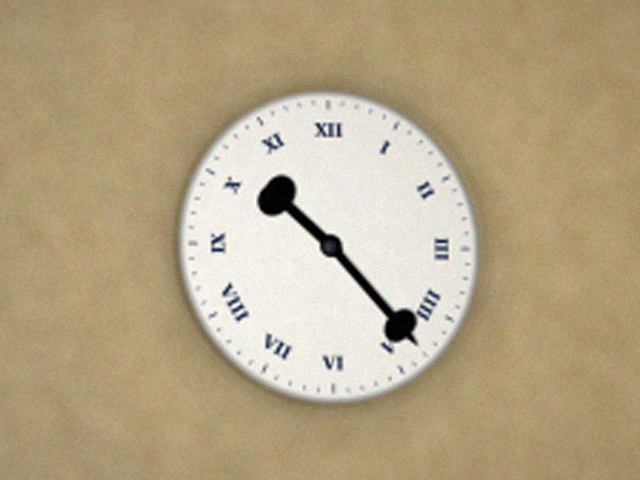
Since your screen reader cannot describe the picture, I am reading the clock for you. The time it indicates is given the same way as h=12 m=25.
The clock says h=10 m=23
